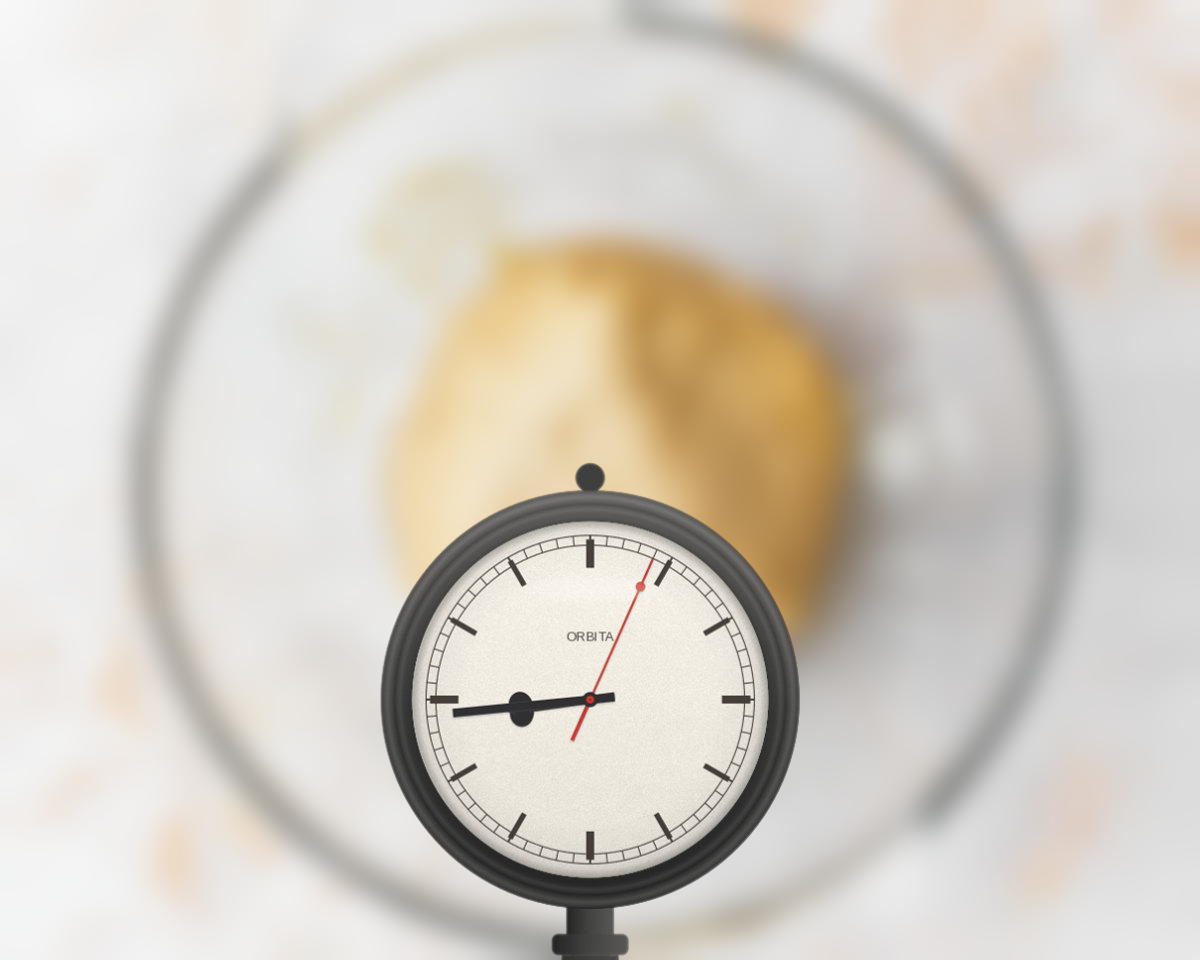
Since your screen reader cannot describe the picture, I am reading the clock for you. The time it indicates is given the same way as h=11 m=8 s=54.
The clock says h=8 m=44 s=4
